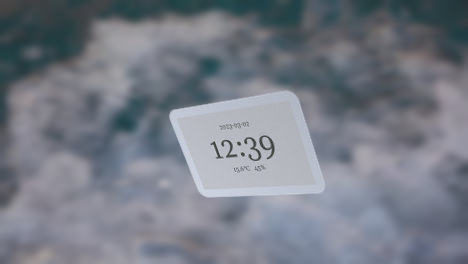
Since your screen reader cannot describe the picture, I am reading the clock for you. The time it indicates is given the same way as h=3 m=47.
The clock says h=12 m=39
